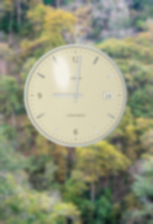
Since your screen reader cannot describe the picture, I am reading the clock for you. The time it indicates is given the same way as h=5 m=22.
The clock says h=9 m=1
